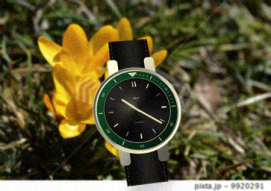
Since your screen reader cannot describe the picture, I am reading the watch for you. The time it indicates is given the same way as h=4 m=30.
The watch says h=10 m=21
